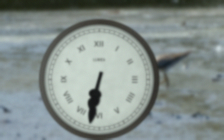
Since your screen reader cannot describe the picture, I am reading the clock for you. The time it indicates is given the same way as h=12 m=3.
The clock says h=6 m=32
